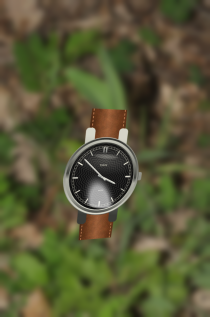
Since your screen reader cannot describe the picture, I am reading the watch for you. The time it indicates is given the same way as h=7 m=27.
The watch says h=3 m=52
